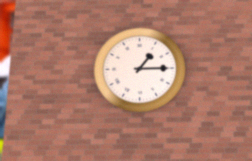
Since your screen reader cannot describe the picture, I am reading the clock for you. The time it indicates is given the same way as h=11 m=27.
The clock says h=1 m=15
